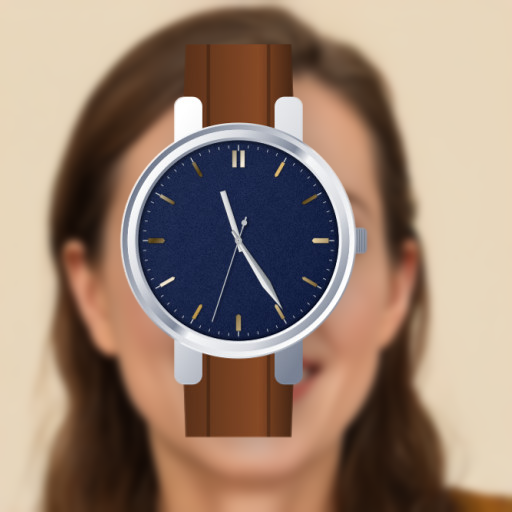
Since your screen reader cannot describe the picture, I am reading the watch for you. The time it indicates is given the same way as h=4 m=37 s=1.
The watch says h=11 m=24 s=33
